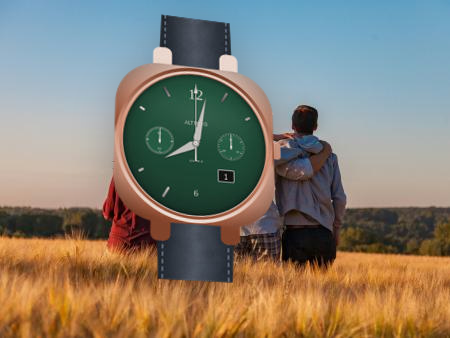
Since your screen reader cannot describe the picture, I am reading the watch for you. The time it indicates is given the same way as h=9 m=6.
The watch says h=8 m=2
